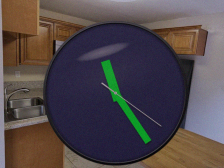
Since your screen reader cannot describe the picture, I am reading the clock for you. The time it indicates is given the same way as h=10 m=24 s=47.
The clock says h=11 m=24 s=21
